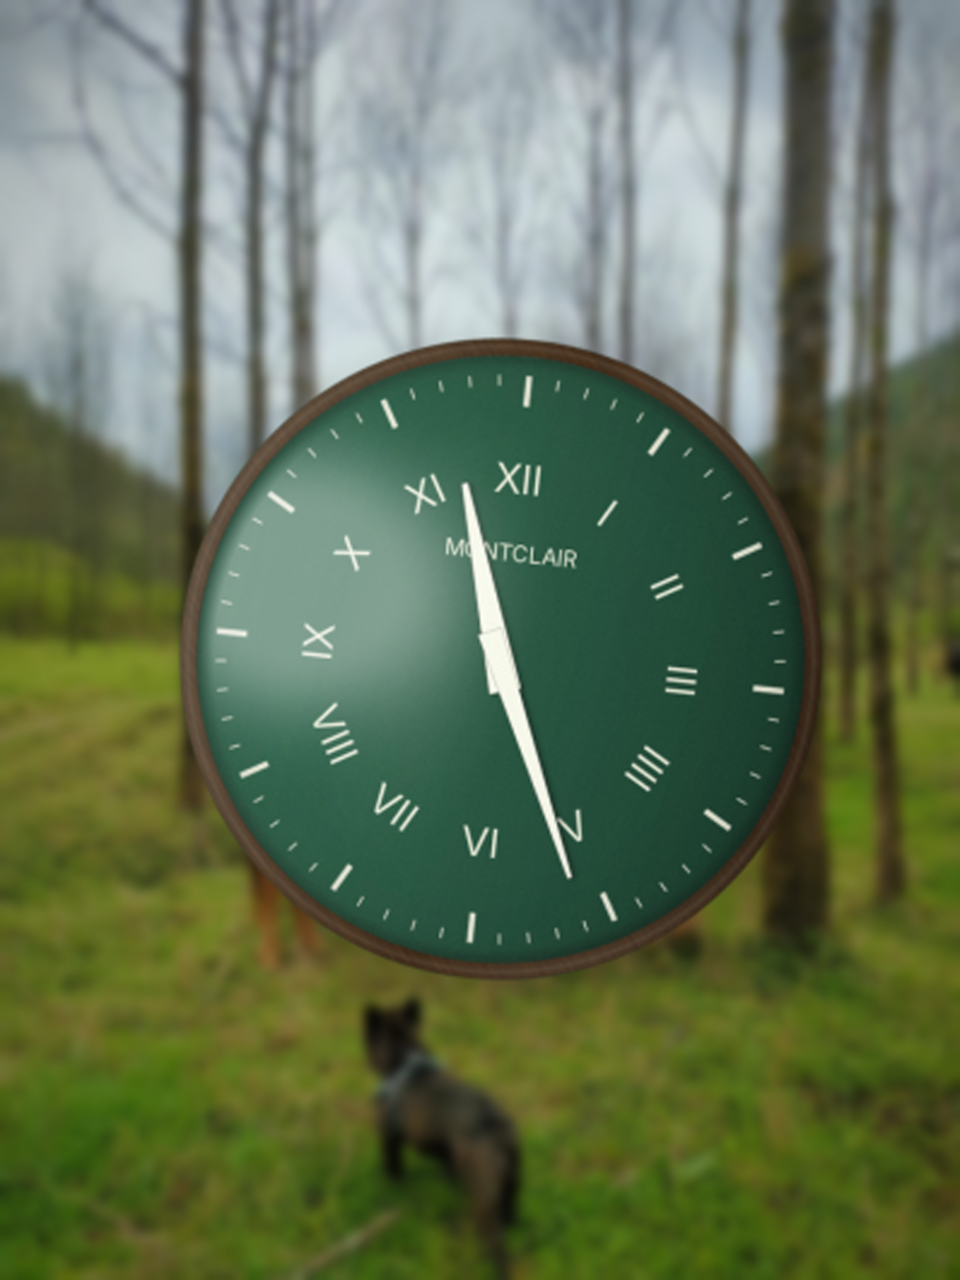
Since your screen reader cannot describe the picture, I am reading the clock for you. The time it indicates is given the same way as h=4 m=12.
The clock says h=11 m=26
